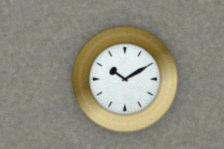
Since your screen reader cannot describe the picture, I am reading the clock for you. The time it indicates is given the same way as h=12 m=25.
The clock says h=10 m=10
